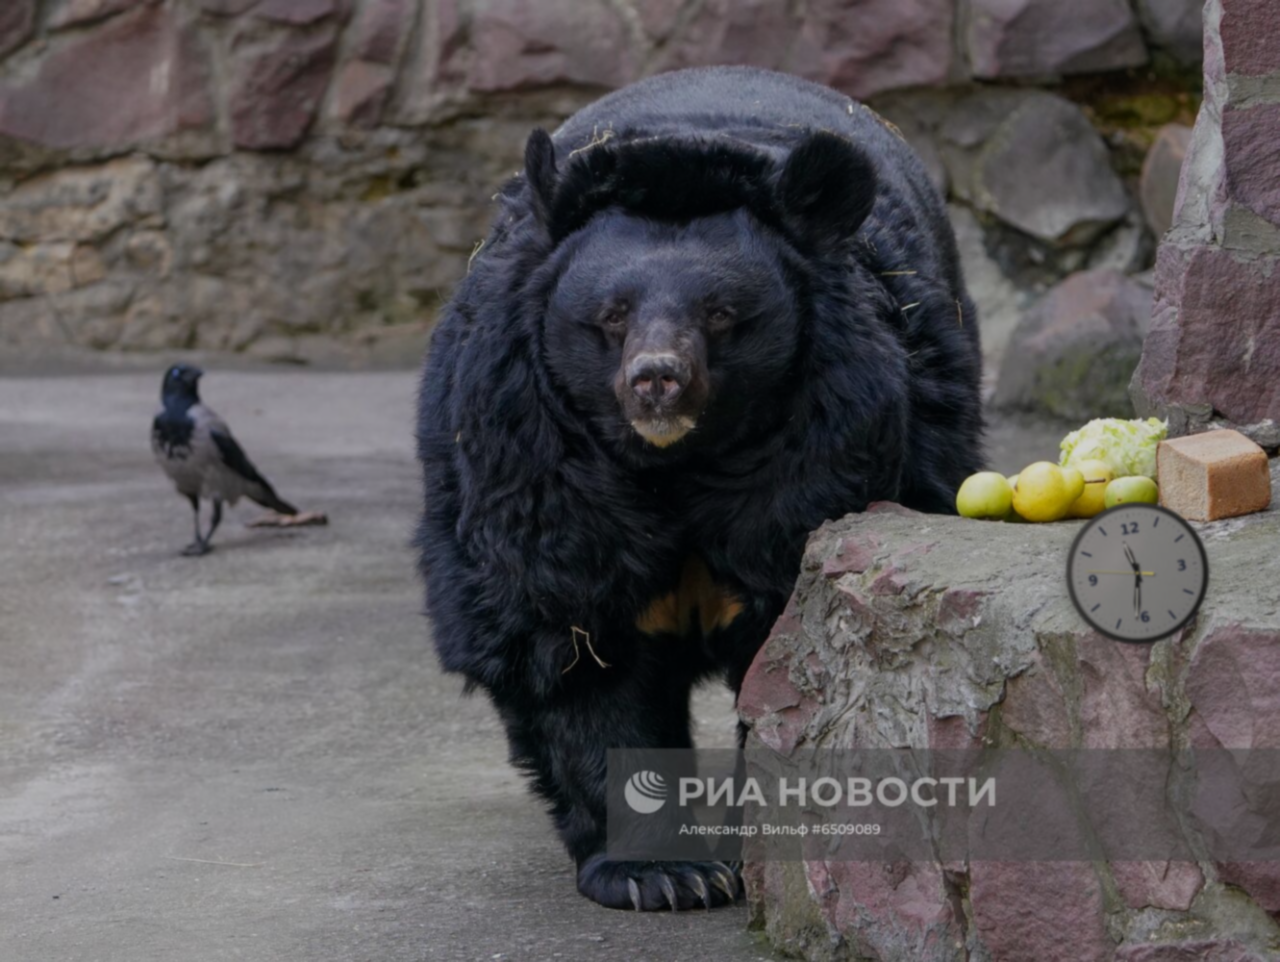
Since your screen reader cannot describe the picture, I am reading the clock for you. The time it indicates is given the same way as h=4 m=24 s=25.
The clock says h=11 m=31 s=47
